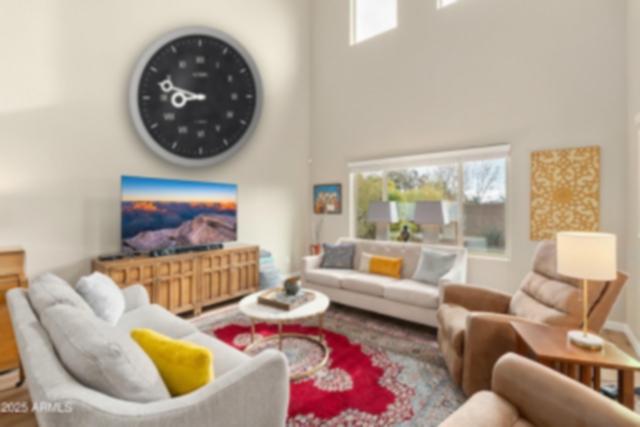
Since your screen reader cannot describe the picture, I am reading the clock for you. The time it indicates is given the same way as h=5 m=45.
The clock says h=8 m=48
